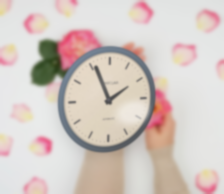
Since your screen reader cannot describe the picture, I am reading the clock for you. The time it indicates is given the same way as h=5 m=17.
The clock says h=1 m=56
